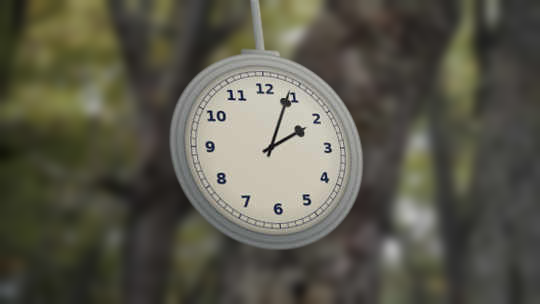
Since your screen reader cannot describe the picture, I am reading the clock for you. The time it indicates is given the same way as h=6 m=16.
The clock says h=2 m=4
